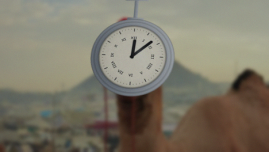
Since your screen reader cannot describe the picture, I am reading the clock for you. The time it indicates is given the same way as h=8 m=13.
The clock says h=12 m=8
